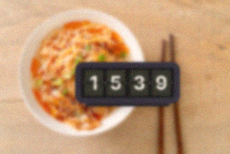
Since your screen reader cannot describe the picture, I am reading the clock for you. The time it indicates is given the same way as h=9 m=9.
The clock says h=15 m=39
